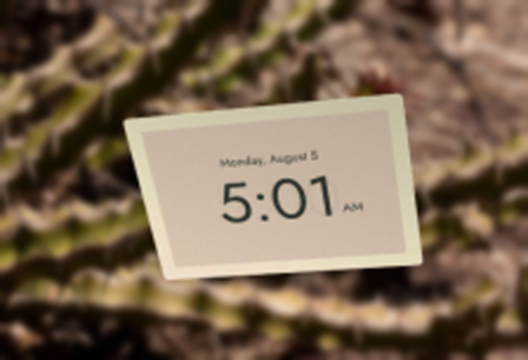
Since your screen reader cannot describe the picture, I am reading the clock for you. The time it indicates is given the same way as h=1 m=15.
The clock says h=5 m=1
